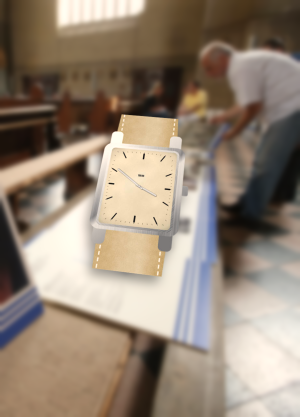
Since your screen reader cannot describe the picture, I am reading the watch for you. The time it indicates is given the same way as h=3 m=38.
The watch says h=3 m=51
